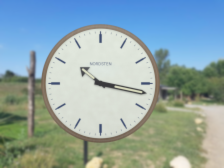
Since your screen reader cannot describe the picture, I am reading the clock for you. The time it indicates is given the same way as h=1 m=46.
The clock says h=10 m=17
